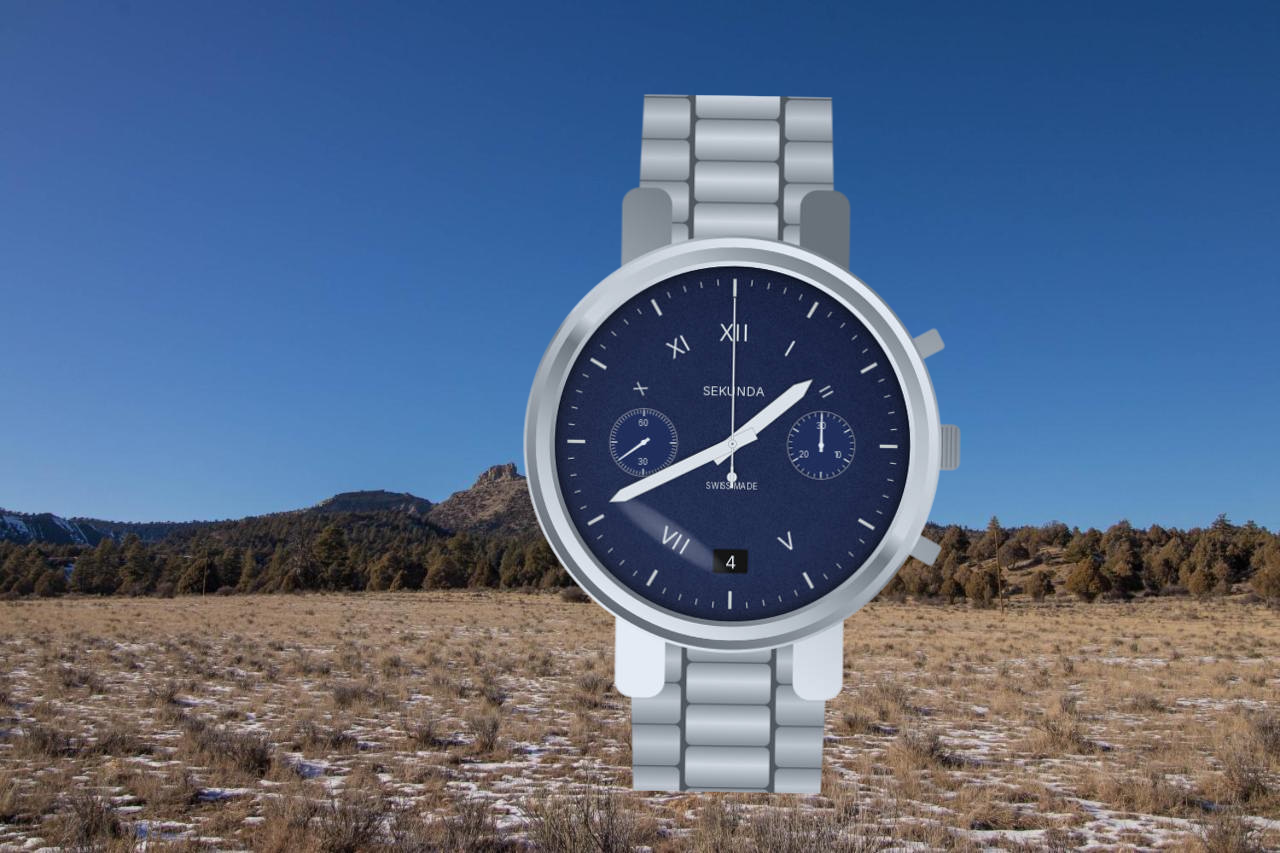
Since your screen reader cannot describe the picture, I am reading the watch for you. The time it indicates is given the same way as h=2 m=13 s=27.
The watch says h=1 m=40 s=39
